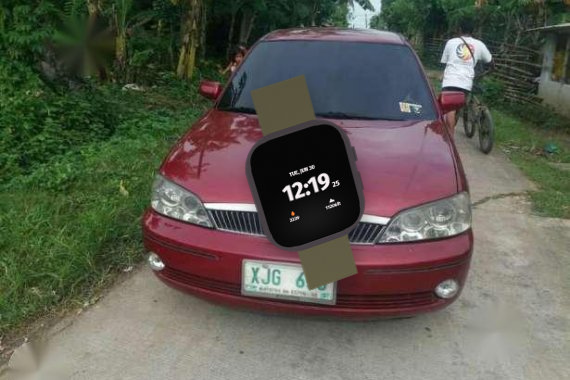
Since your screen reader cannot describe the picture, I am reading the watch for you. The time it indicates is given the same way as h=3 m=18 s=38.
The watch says h=12 m=19 s=25
